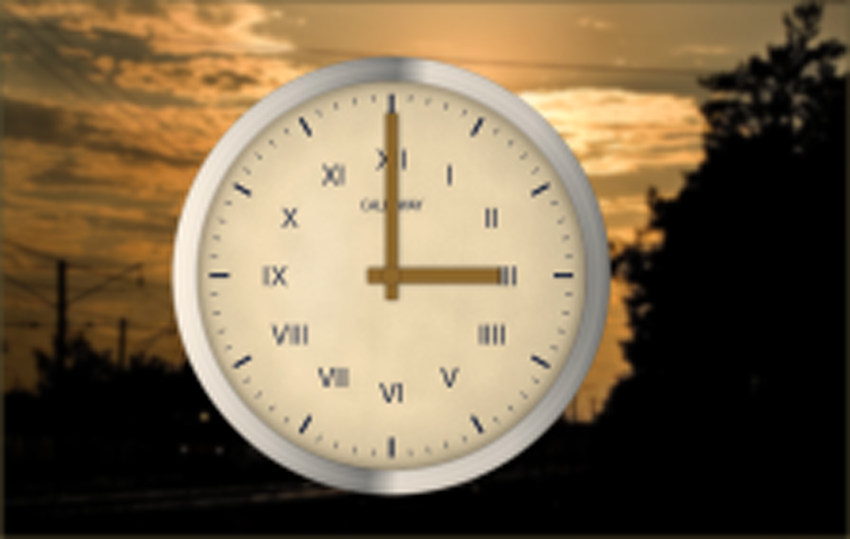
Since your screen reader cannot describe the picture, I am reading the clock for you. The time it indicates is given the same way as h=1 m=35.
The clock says h=3 m=0
